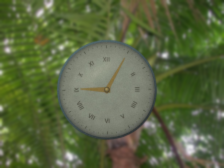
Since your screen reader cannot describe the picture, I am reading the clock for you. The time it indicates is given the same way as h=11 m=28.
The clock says h=9 m=5
